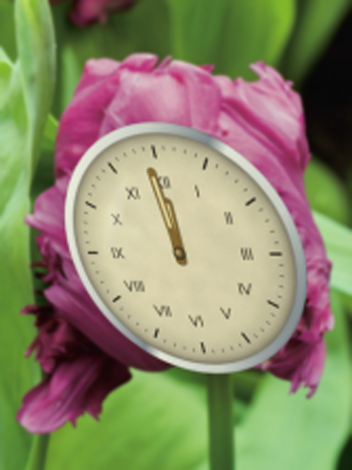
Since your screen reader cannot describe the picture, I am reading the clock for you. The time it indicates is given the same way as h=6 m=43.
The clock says h=11 m=59
